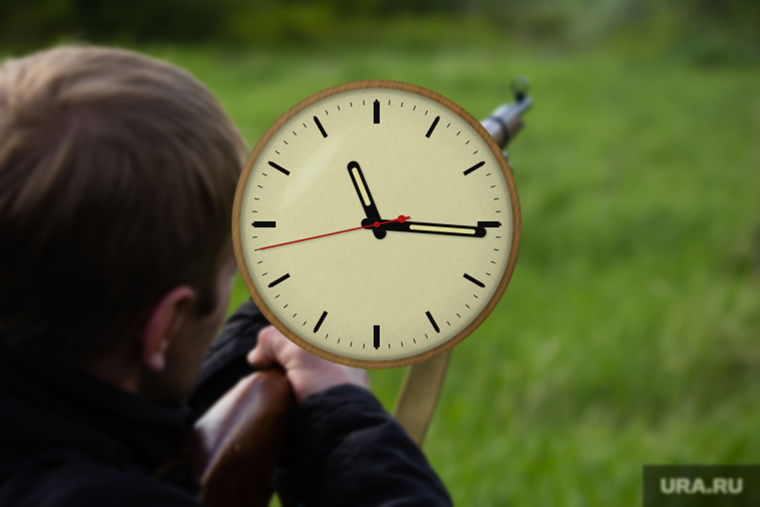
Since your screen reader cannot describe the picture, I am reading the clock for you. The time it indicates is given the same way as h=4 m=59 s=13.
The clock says h=11 m=15 s=43
